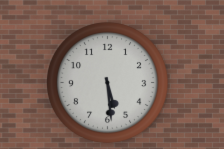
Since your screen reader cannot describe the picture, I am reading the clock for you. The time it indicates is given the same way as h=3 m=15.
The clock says h=5 m=29
